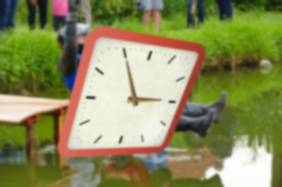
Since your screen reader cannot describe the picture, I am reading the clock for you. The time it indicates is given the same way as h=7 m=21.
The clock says h=2 m=55
